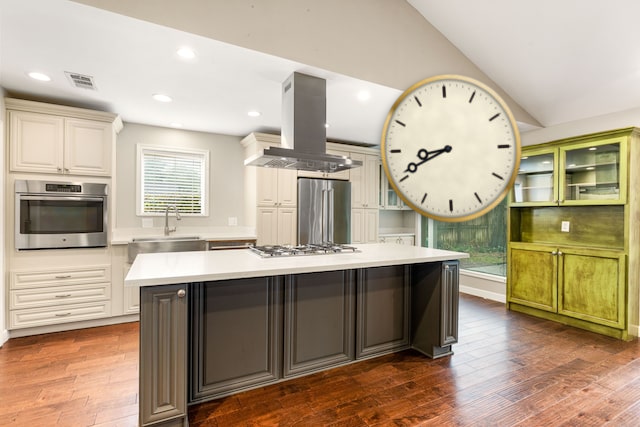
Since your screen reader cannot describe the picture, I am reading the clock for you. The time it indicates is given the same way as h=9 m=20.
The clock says h=8 m=41
